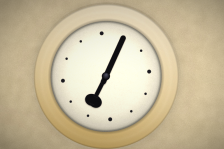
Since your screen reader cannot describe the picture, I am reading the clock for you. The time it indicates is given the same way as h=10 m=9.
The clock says h=7 m=5
